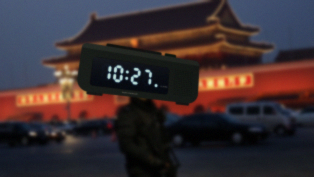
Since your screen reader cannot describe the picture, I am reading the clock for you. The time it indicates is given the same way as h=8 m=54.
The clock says h=10 m=27
